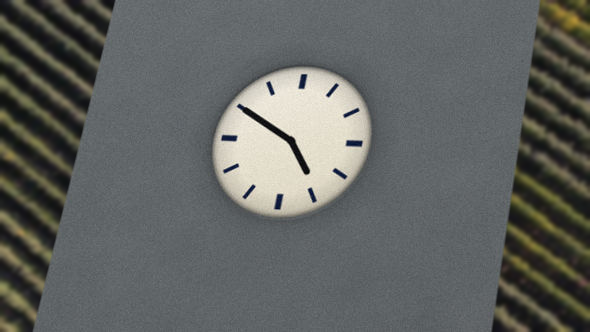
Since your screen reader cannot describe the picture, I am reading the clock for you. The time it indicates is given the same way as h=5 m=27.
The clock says h=4 m=50
